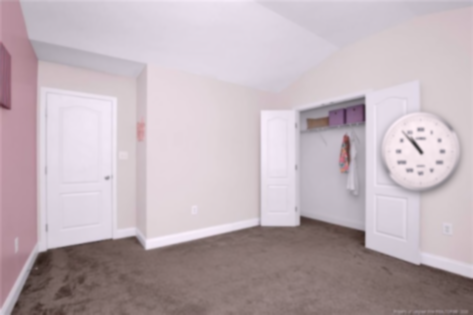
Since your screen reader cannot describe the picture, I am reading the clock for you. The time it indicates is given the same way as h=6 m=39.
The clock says h=10 m=53
